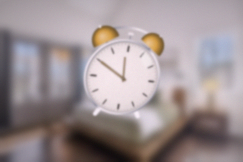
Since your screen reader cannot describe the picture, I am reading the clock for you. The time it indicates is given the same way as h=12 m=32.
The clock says h=11 m=50
